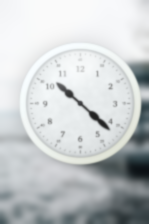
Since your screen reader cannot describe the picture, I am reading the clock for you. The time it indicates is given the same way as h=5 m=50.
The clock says h=10 m=22
